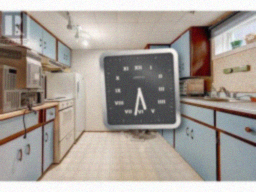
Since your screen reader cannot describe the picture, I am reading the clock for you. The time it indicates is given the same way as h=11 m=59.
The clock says h=5 m=32
